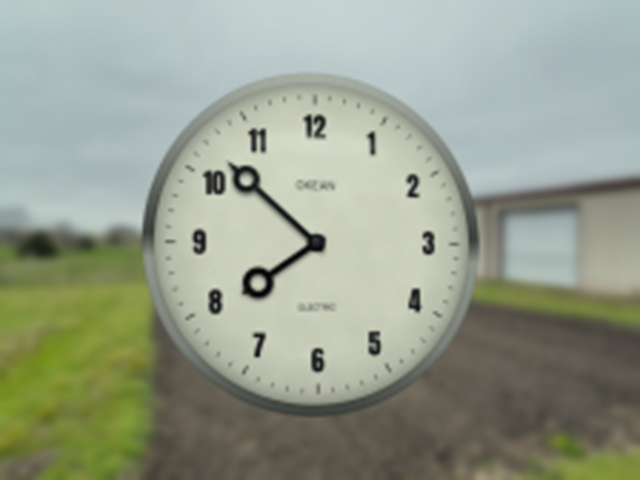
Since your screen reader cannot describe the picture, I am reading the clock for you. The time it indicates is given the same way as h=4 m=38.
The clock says h=7 m=52
